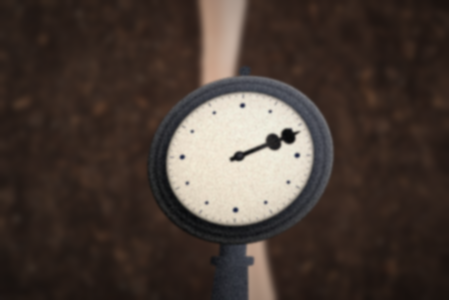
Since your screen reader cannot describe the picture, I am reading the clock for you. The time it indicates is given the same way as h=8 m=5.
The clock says h=2 m=11
